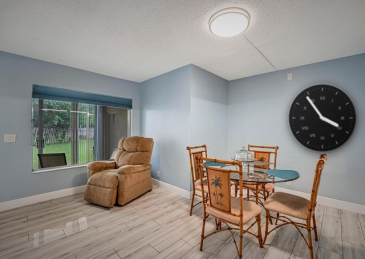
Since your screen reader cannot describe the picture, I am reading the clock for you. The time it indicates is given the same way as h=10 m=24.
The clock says h=3 m=54
